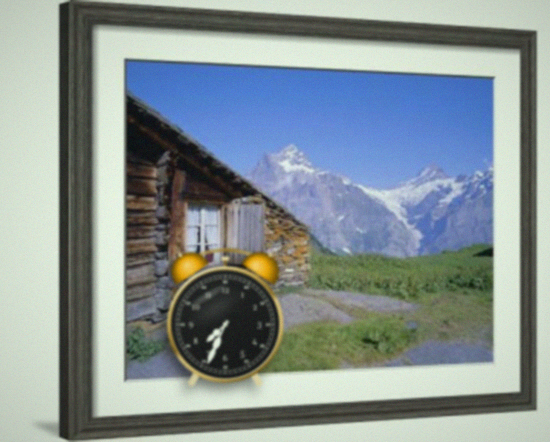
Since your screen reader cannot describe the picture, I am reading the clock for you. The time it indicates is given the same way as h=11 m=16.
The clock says h=7 m=34
